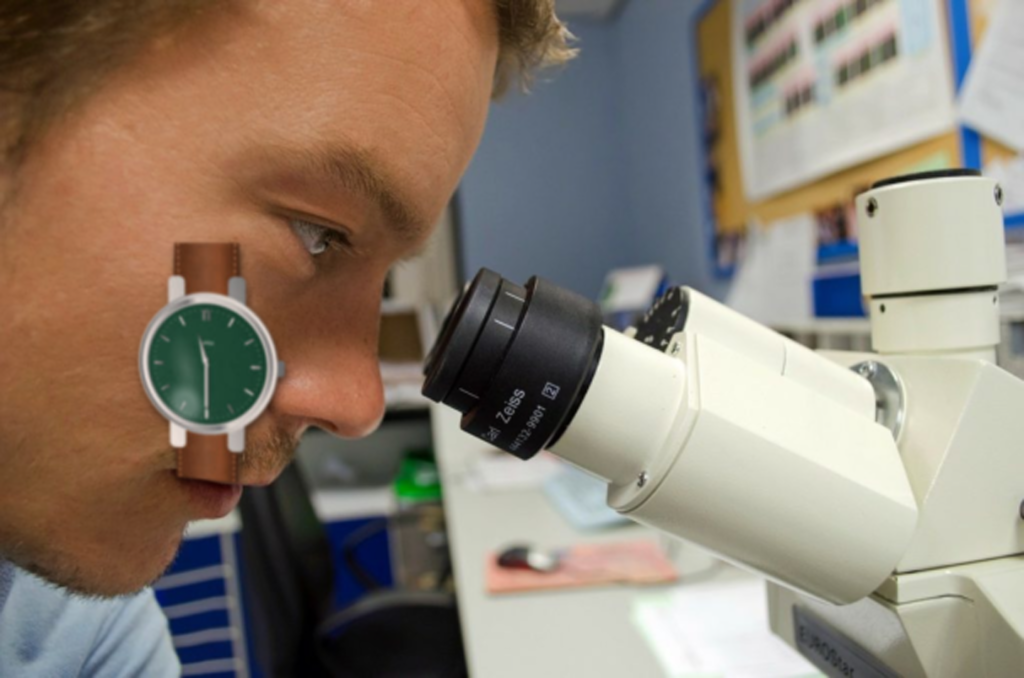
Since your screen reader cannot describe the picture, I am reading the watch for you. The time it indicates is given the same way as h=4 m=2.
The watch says h=11 m=30
